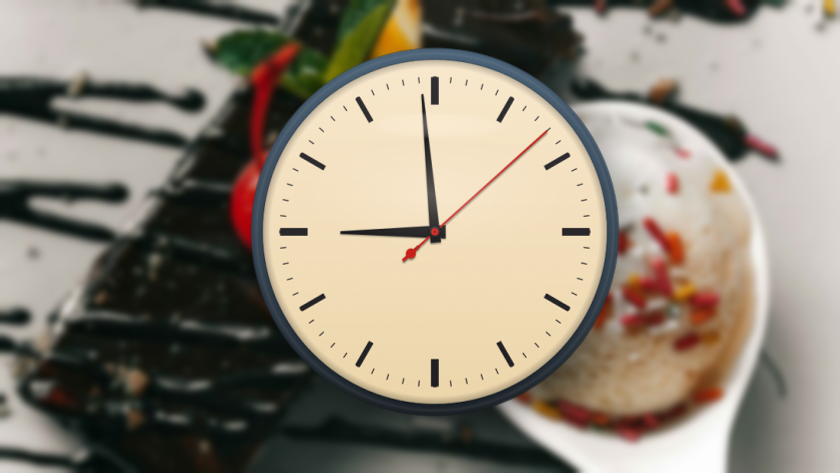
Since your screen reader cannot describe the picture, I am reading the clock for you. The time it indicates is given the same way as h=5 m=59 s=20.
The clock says h=8 m=59 s=8
